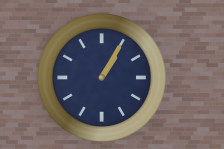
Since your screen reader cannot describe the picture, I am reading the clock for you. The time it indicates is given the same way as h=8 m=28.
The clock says h=1 m=5
